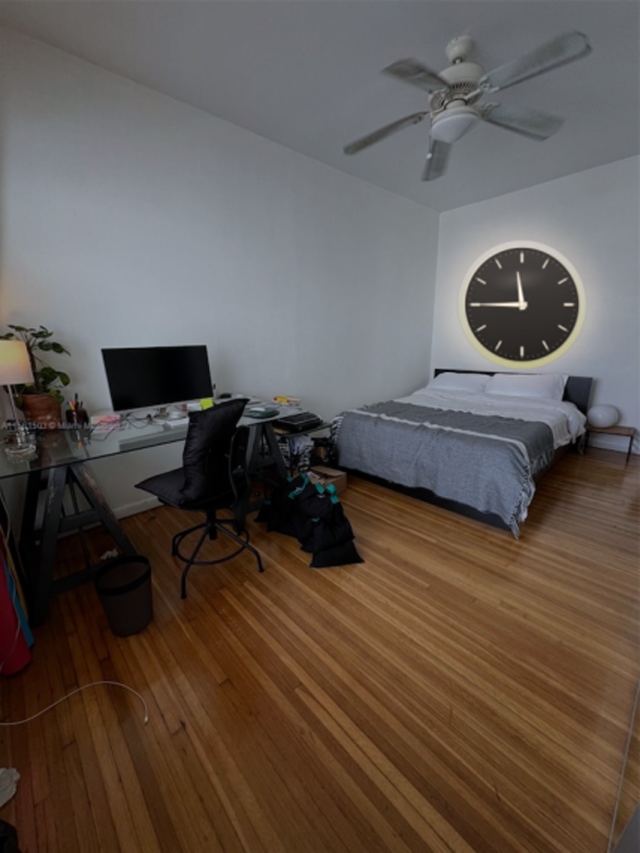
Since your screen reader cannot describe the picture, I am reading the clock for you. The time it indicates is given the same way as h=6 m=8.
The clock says h=11 m=45
